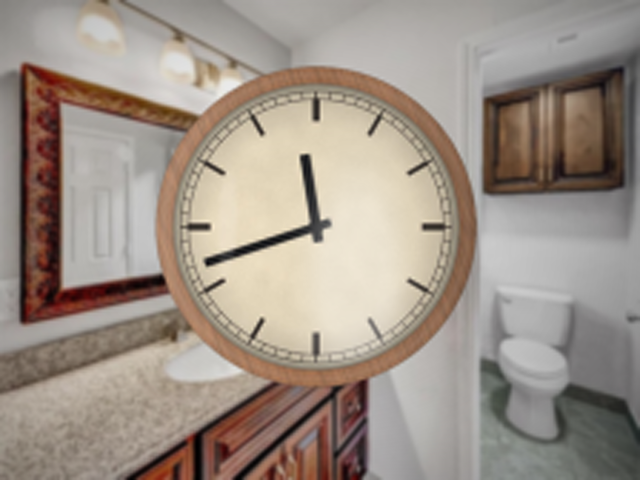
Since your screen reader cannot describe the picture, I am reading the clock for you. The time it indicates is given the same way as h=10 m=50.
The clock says h=11 m=42
